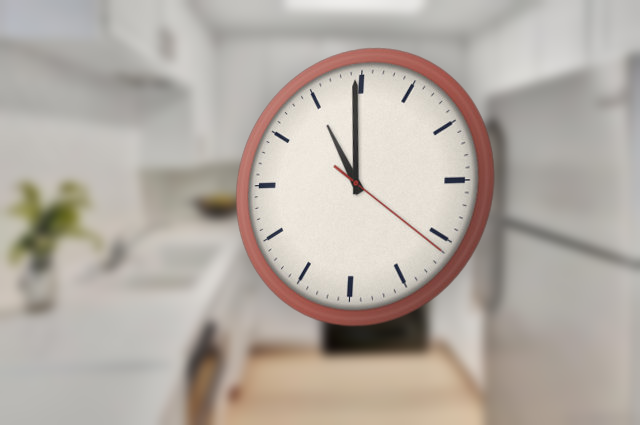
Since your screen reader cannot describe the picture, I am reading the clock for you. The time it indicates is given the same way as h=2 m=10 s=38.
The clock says h=10 m=59 s=21
